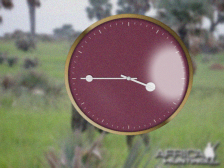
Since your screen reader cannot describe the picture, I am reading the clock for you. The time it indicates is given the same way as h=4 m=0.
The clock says h=3 m=45
